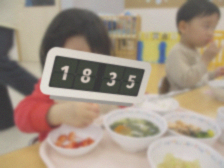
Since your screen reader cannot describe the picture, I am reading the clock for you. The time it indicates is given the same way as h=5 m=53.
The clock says h=18 m=35
